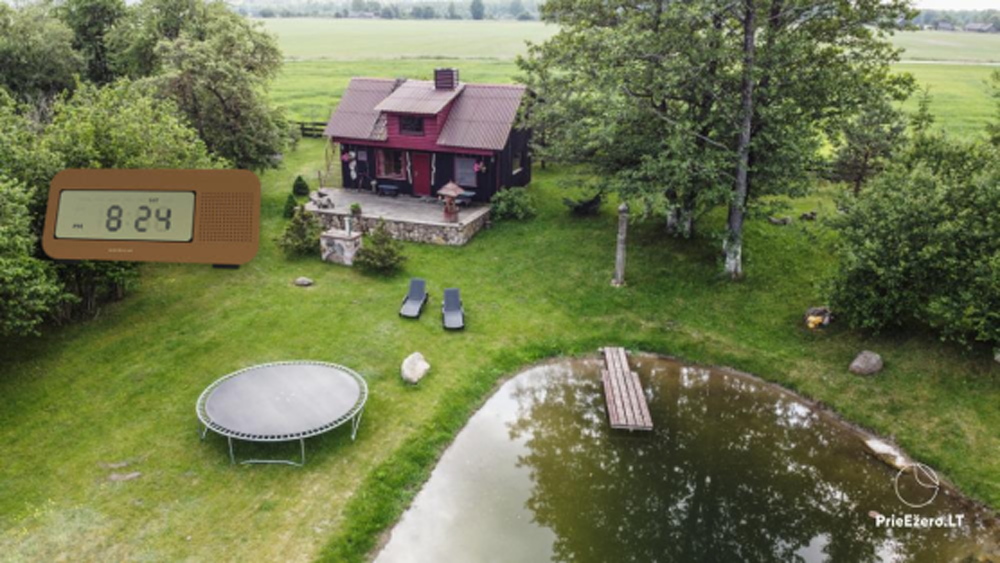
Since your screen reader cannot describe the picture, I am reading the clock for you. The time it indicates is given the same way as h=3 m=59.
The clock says h=8 m=24
